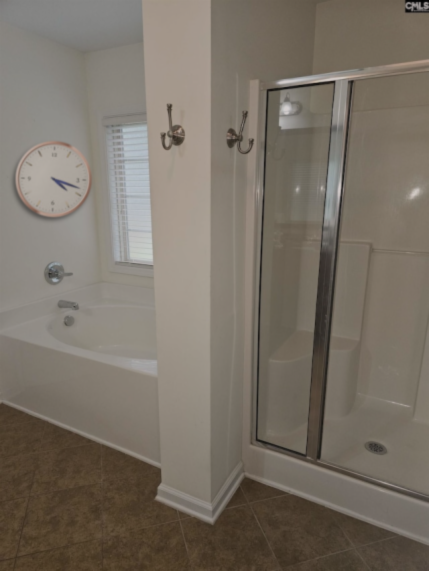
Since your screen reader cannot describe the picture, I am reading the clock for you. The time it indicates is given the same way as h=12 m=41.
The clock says h=4 m=18
